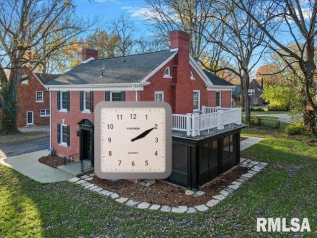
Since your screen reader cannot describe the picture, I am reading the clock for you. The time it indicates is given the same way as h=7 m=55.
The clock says h=2 m=10
